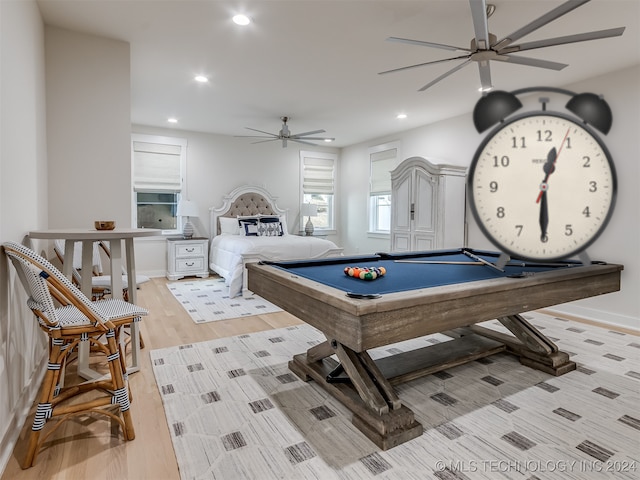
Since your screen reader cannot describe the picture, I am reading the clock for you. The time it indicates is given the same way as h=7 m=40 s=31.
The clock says h=12 m=30 s=4
